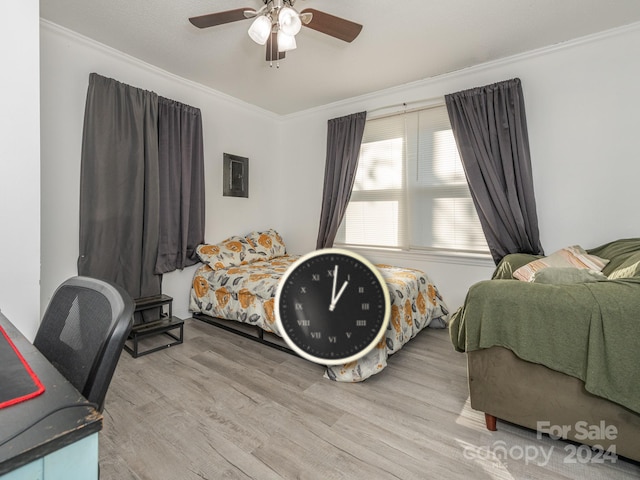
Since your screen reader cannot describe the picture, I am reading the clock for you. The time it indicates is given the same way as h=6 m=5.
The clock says h=1 m=1
